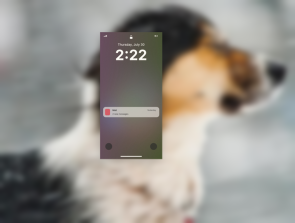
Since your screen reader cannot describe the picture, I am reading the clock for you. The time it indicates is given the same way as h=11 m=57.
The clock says h=2 m=22
